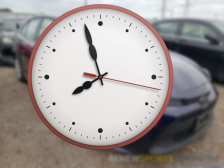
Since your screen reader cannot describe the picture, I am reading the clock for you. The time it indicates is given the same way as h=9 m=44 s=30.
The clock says h=7 m=57 s=17
